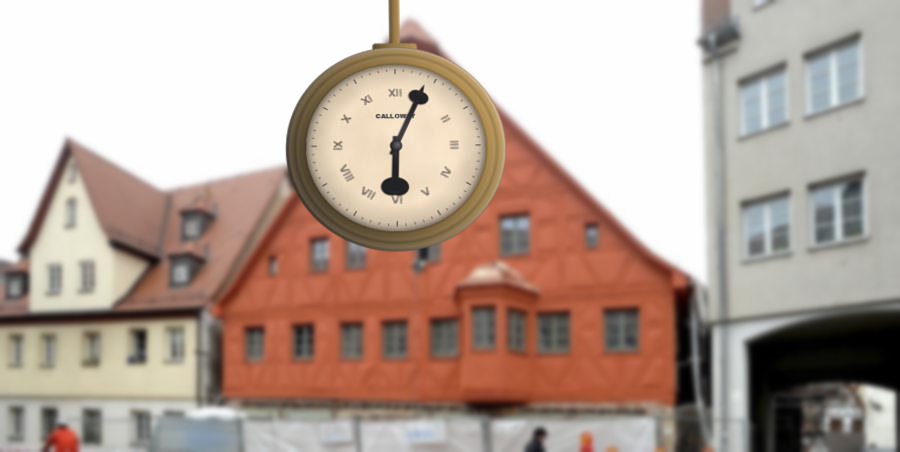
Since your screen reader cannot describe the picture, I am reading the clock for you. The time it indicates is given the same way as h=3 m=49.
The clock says h=6 m=4
